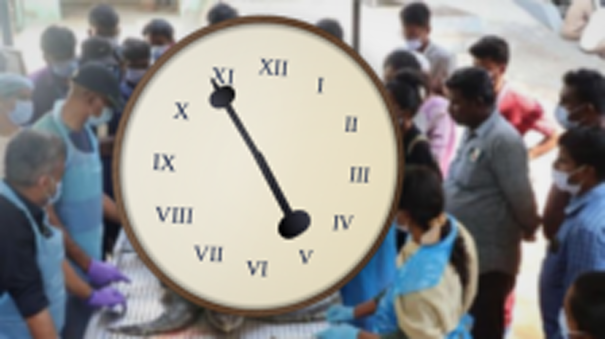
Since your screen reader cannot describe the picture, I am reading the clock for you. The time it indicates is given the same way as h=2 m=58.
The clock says h=4 m=54
